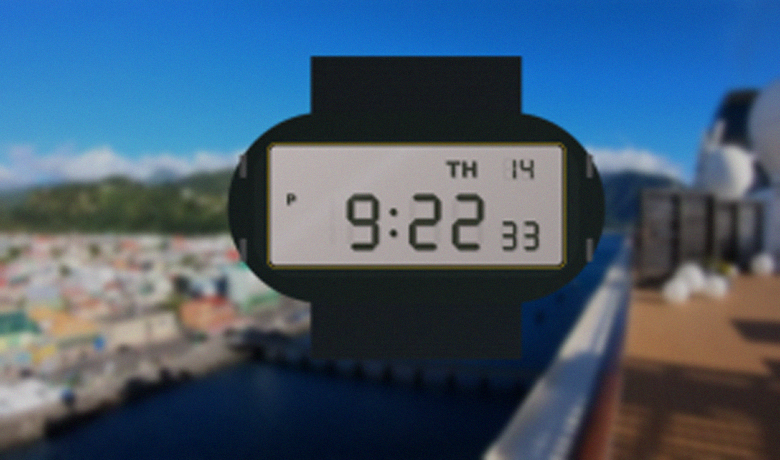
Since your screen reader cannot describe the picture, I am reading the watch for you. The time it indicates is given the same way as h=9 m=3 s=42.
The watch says h=9 m=22 s=33
